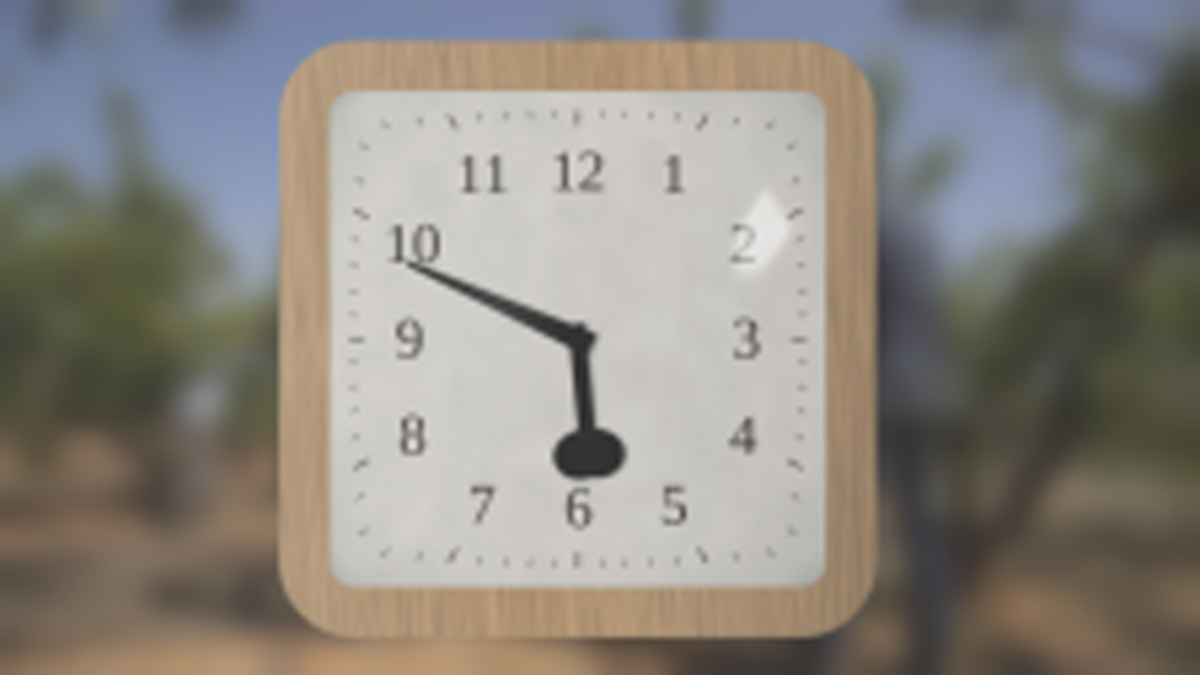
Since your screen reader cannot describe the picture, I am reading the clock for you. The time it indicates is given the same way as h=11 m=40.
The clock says h=5 m=49
